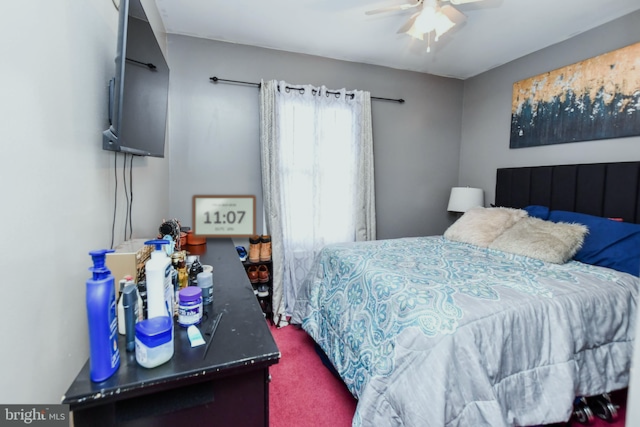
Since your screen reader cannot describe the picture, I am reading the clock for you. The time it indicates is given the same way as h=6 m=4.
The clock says h=11 m=7
